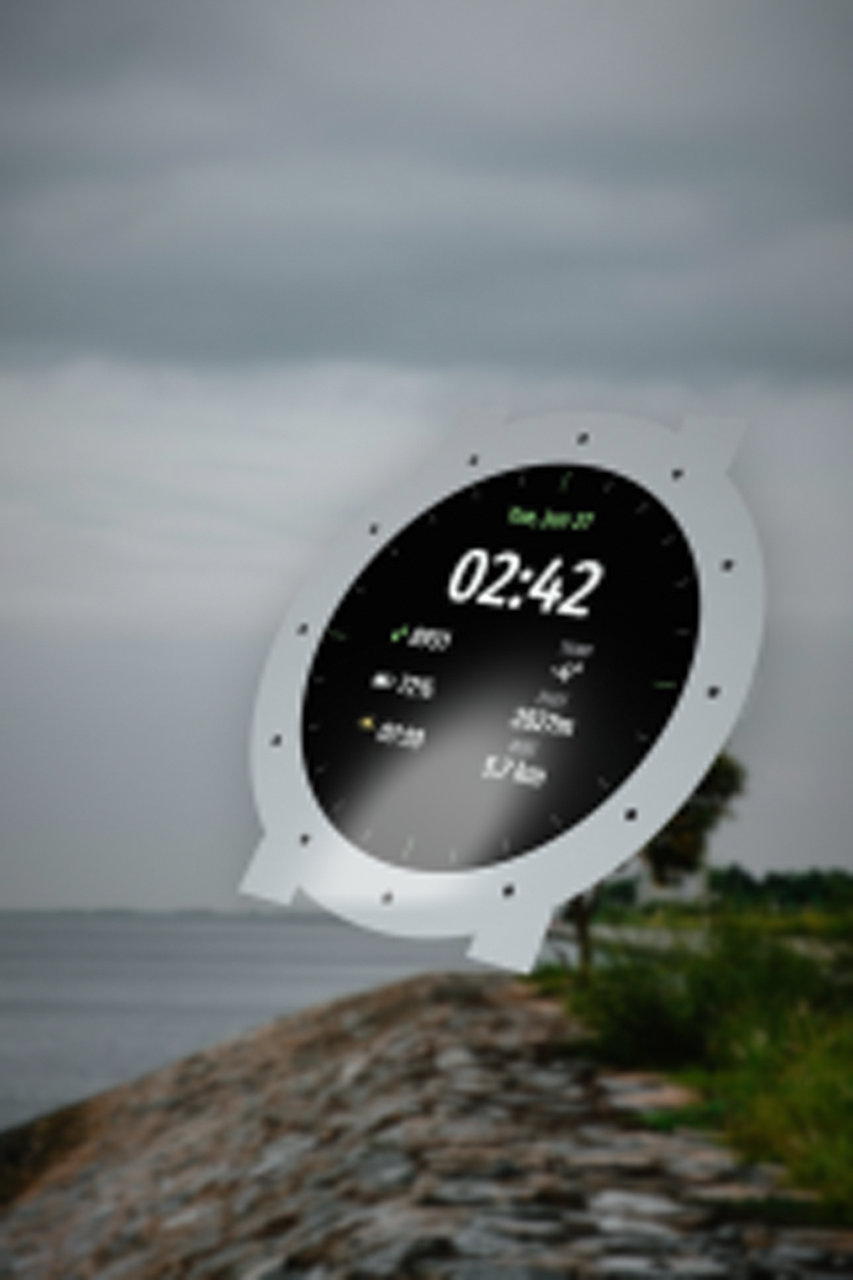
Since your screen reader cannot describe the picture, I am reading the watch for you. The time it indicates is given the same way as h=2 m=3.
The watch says h=2 m=42
